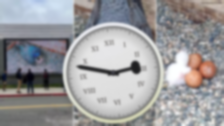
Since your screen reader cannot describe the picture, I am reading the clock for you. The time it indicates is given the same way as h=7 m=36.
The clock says h=2 m=48
